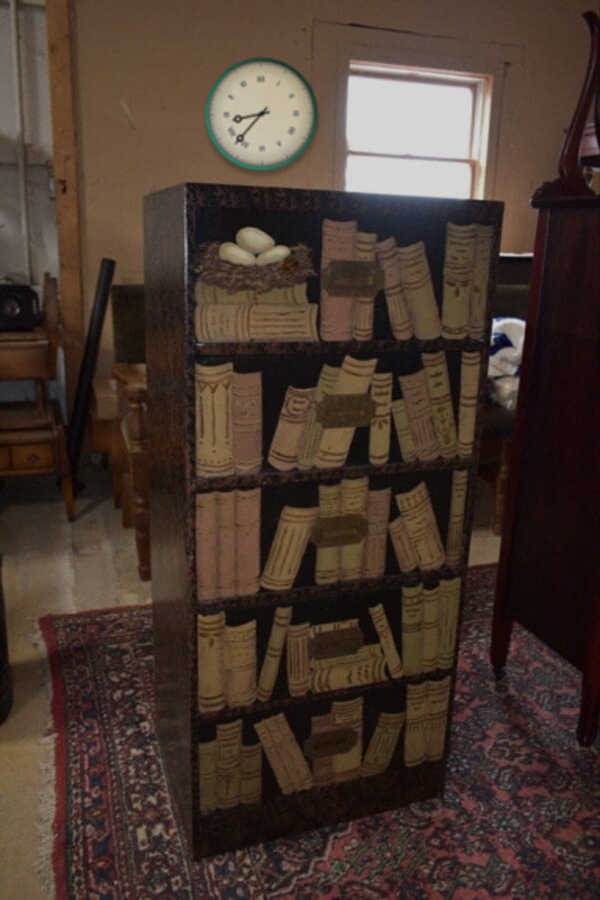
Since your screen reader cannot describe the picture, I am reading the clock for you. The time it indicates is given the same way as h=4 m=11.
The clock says h=8 m=37
